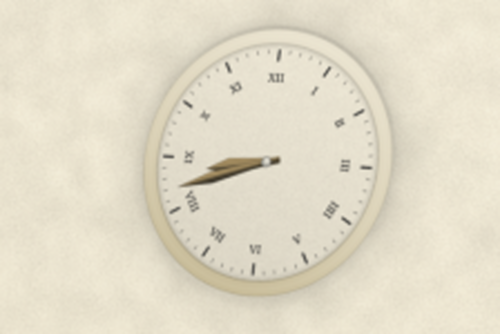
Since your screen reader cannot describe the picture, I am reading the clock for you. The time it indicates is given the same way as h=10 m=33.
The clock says h=8 m=42
